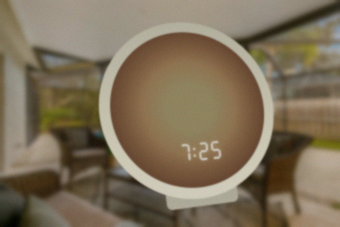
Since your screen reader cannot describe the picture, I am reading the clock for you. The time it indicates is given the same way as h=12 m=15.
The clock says h=7 m=25
